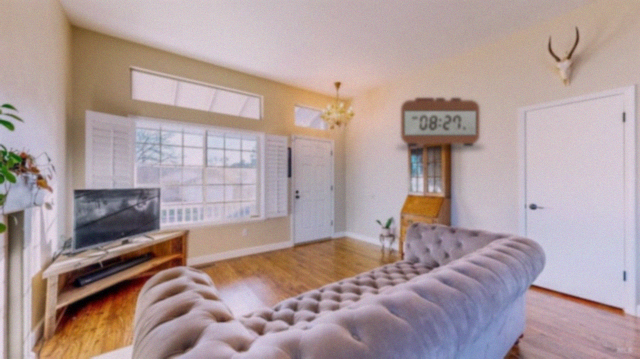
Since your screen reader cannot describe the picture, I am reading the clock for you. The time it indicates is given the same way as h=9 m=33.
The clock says h=8 m=27
